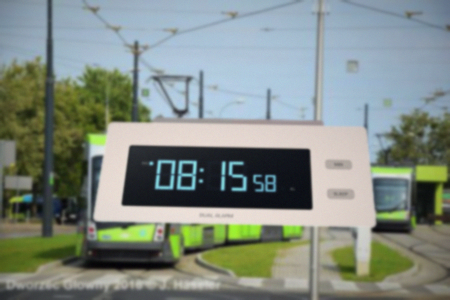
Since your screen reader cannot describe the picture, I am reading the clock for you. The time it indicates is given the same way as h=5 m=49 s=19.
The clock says h=8 m=15 s=58
